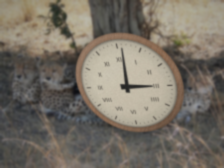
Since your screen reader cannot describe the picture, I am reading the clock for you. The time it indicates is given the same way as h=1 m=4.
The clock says h=3 m=1
